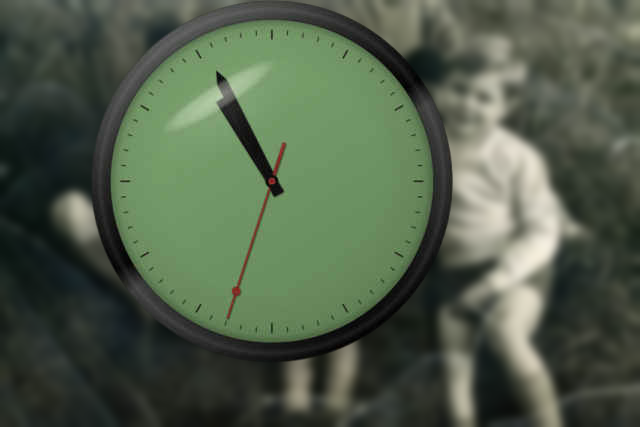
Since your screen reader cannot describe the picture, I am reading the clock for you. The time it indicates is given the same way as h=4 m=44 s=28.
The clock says h=10 m=55 s=33
